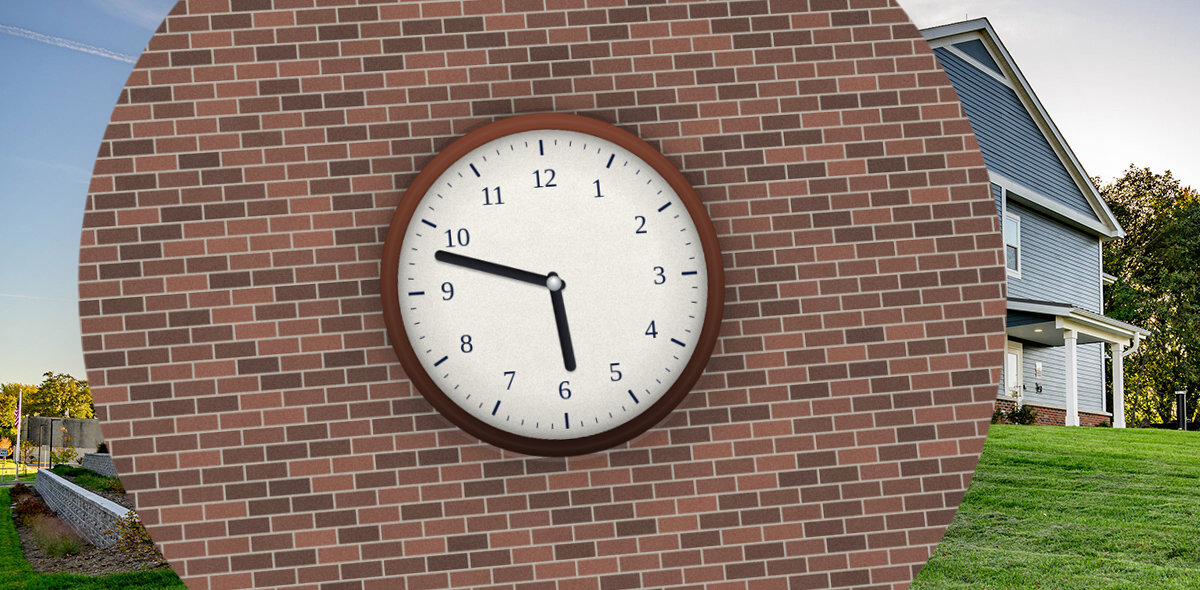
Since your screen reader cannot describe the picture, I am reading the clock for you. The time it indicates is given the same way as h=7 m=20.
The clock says h=5 m=48
